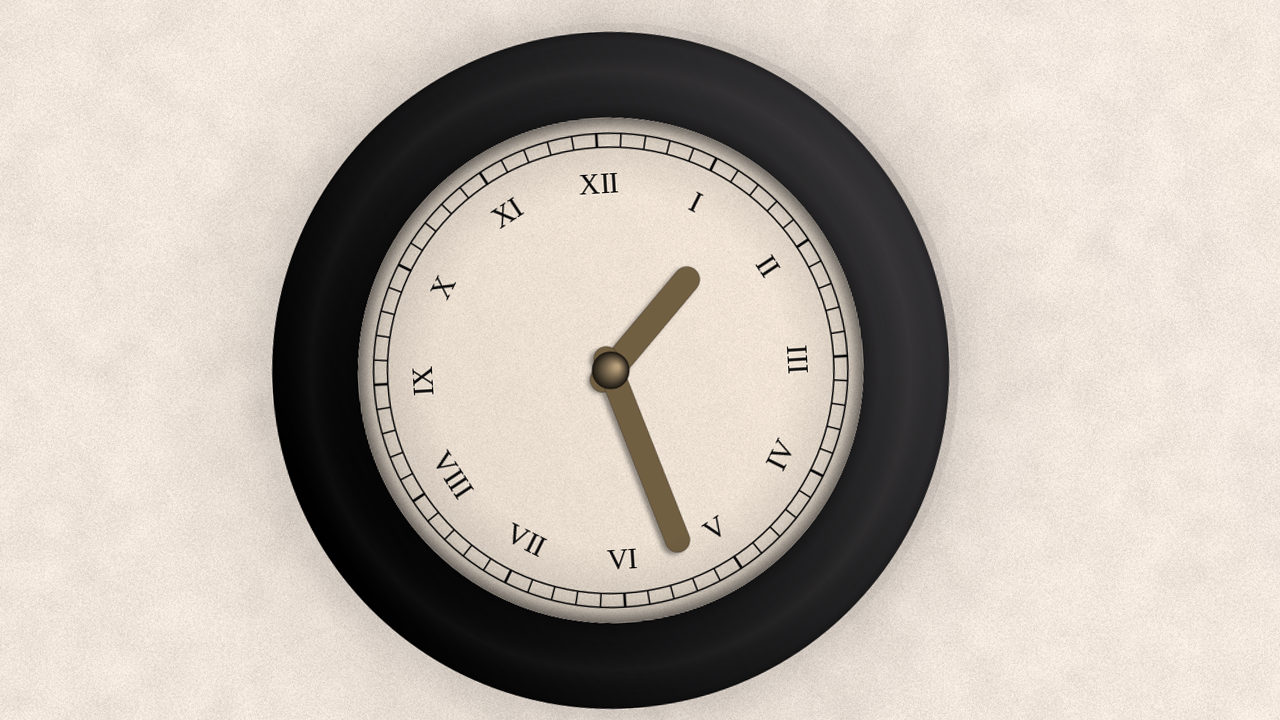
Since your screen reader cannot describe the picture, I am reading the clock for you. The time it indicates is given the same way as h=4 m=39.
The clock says h=1 m=27
